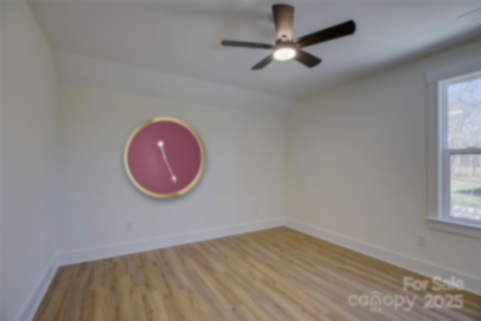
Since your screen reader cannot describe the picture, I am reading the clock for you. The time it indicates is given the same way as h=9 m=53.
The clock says h=11 m=26
